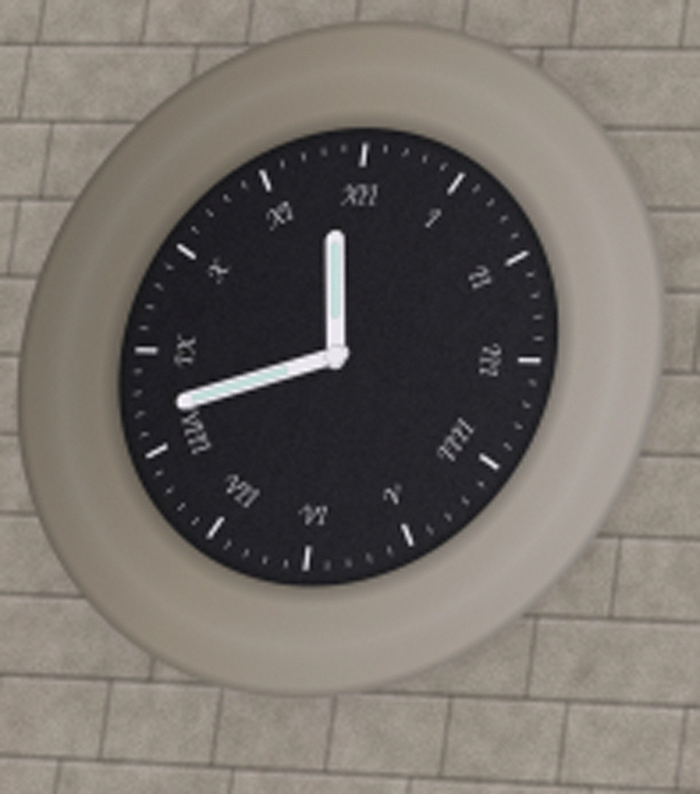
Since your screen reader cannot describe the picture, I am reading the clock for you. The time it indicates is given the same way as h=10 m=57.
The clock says h=11 m=42
